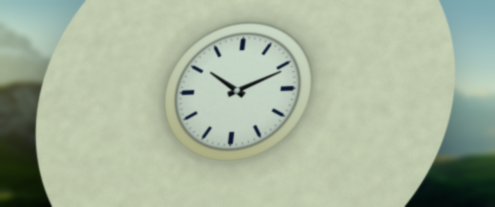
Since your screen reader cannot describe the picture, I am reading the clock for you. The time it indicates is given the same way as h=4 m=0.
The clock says h=10 m=11
